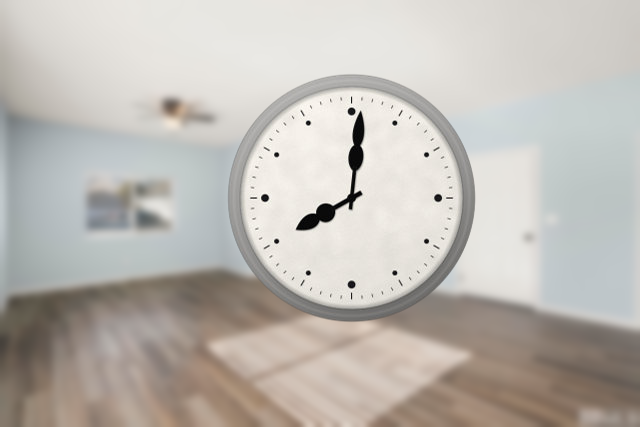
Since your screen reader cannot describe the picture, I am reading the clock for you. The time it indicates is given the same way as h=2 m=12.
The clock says h=8 m=1
